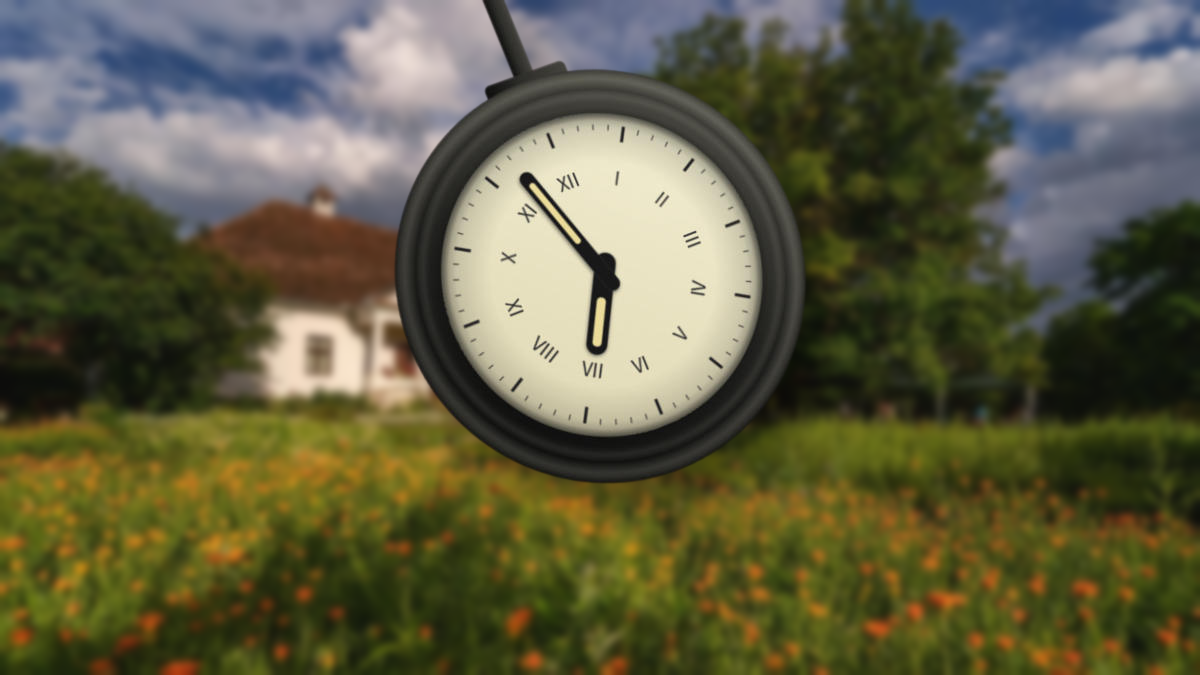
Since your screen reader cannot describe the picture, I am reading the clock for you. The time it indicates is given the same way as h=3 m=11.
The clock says h=6 m=57
